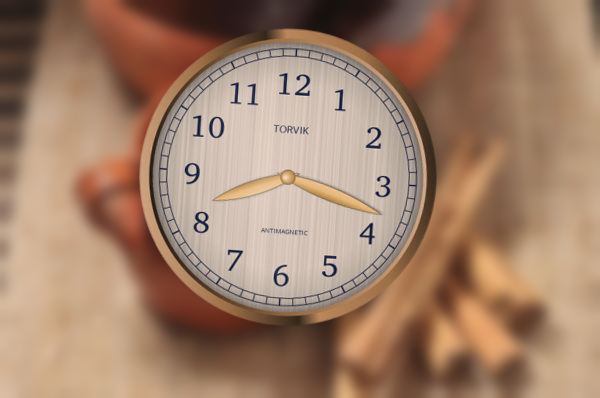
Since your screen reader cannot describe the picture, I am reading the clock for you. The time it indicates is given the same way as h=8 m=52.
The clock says h=8 m=18
